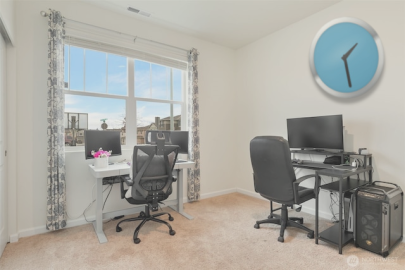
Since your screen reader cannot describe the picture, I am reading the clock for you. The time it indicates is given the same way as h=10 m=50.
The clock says h=1 m=28
